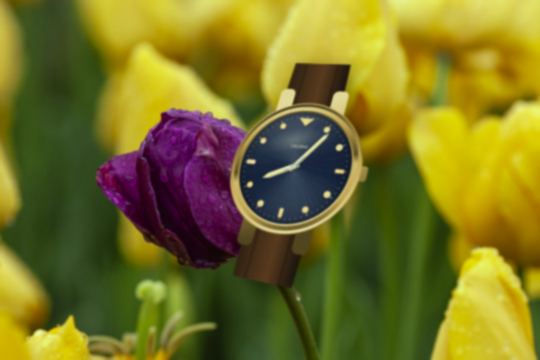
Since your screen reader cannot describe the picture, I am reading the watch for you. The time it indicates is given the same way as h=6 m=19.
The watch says h=8 m=6
